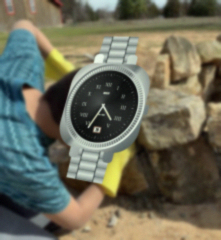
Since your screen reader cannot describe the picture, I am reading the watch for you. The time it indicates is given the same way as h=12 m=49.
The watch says h=4 m=34
